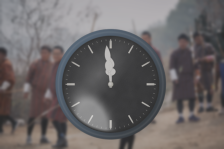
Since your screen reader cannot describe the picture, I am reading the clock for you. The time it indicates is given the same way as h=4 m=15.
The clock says h=11 m=59
